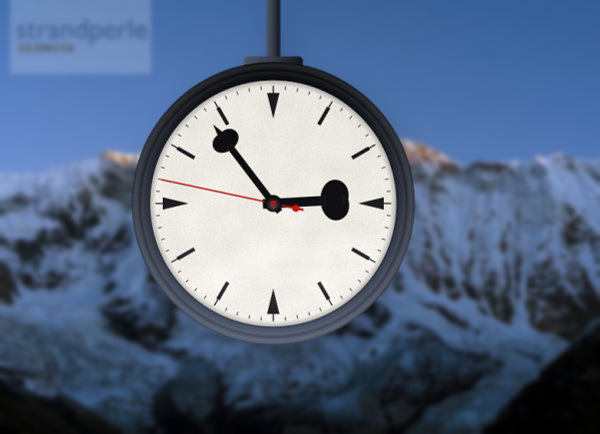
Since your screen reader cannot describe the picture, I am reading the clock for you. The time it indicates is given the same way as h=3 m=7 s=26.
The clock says h=2 m=53 s=47
